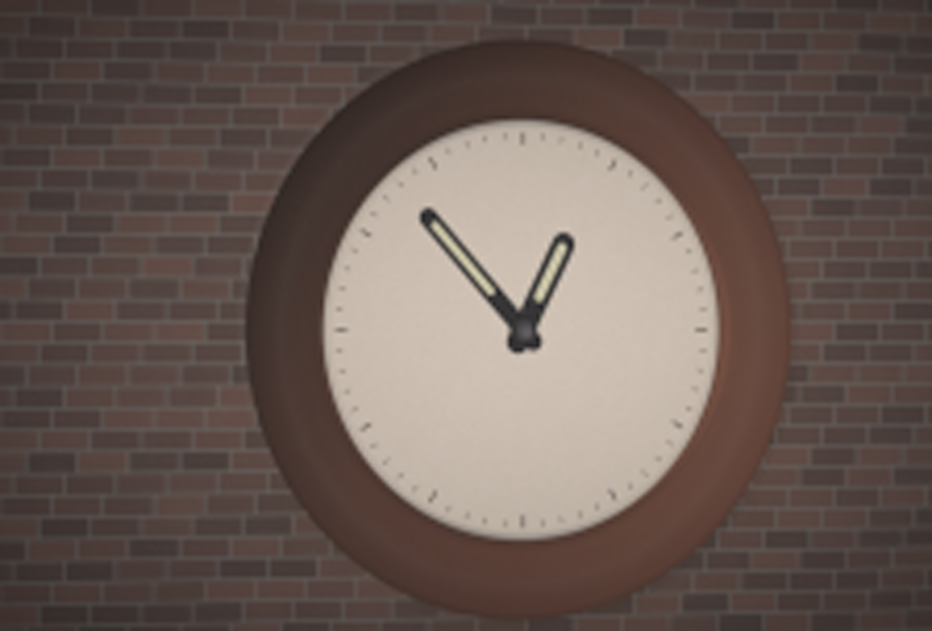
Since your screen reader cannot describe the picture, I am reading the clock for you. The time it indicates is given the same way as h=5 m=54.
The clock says h=12 m=53
